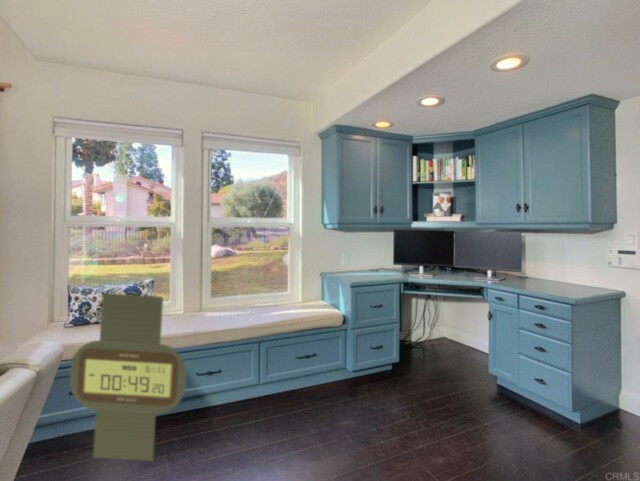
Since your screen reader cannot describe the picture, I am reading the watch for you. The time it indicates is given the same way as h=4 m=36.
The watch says h=0 m=49
